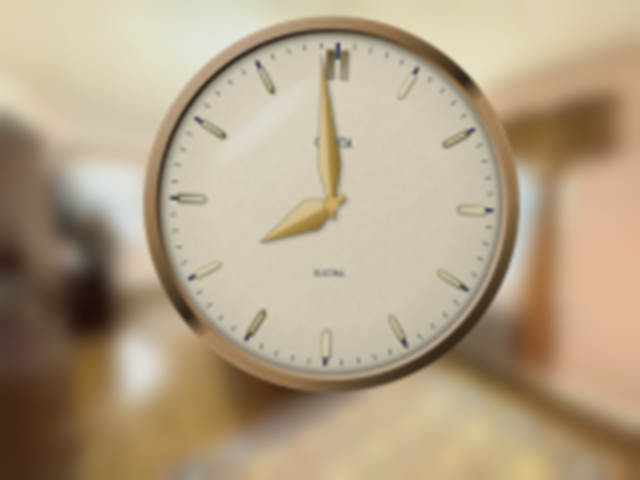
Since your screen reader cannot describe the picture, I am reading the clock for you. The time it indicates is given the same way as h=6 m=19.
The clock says h=7 m=59
